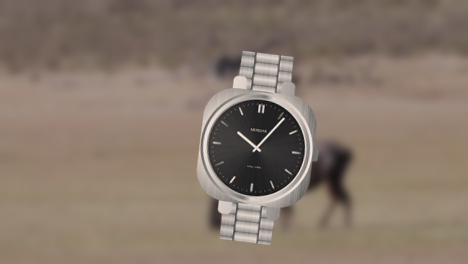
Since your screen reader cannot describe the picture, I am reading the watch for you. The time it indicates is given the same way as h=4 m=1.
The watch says h=10 m=6
